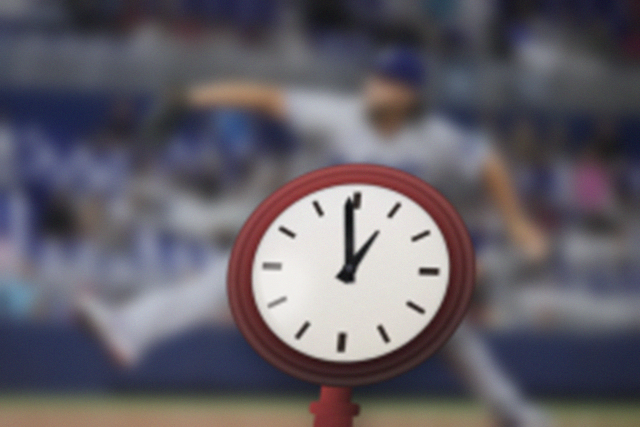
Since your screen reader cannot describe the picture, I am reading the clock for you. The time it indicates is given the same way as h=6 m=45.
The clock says h=12 m=59
